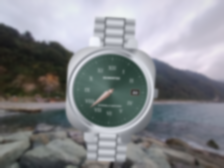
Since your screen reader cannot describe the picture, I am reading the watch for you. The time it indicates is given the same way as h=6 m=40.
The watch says h=7 m=38
